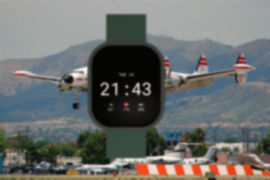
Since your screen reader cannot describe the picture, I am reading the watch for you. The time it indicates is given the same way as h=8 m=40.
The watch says h=21 m=43
